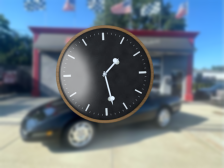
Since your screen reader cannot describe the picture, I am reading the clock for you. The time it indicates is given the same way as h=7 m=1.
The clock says h=1 m=28
